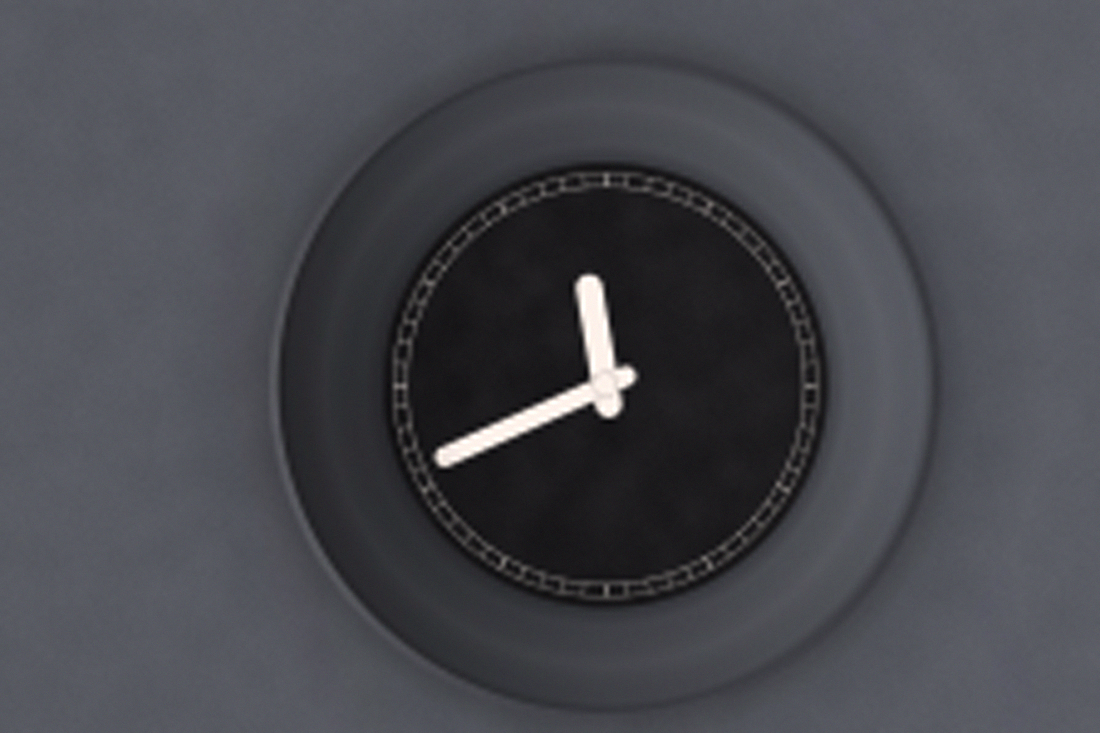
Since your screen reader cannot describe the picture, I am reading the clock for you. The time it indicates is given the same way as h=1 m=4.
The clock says h=11 m=41
